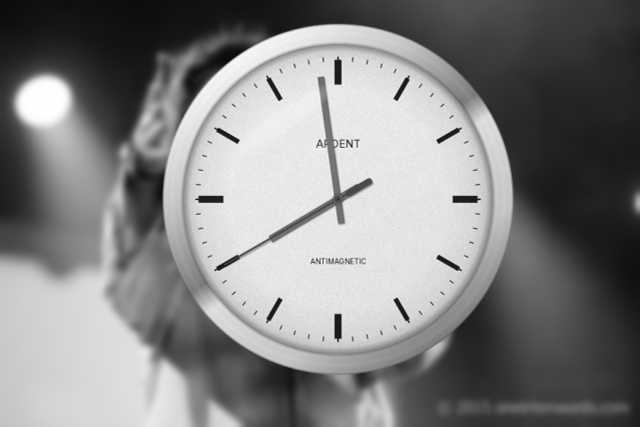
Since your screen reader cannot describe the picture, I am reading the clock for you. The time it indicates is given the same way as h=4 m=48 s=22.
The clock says h=7 m=58 s=40
